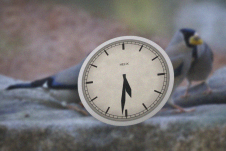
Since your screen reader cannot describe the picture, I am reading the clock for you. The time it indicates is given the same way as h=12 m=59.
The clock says h=5 m=31
